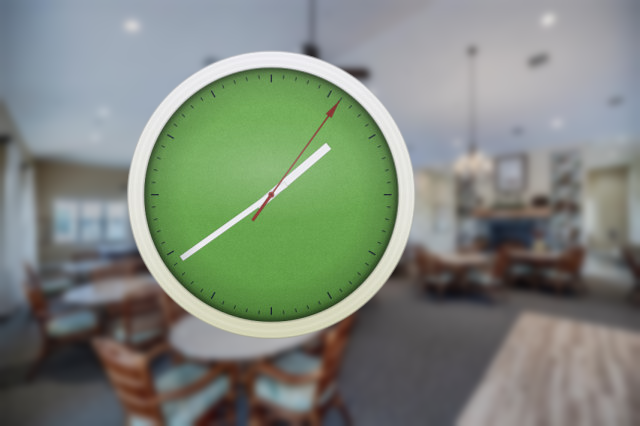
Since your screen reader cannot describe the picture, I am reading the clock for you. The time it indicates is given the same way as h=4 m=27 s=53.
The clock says h=1 m=39 s=6
